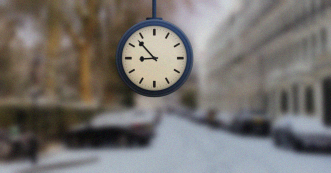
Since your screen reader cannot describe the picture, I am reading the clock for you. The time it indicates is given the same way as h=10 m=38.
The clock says h=8 m=53
